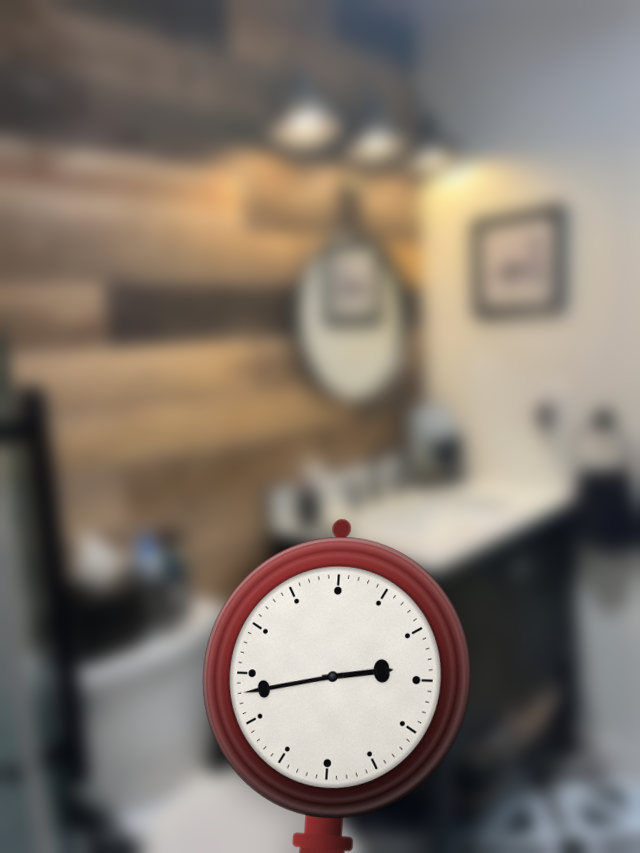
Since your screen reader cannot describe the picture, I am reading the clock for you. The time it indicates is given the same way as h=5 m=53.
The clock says h=2 m=43
